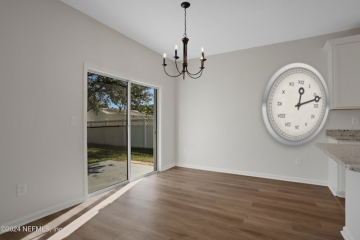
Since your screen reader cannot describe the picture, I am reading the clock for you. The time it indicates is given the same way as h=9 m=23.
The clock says h=12 m=12
